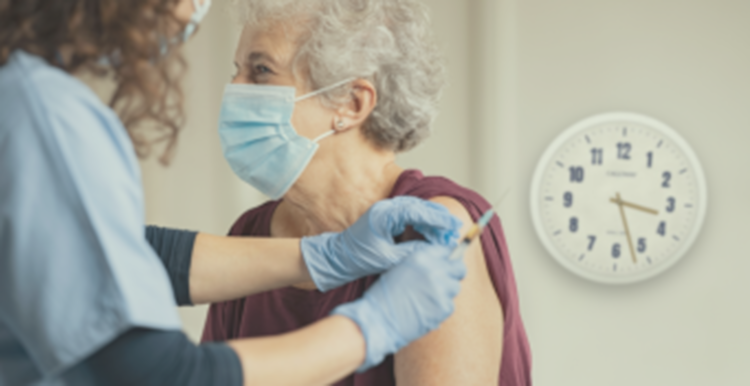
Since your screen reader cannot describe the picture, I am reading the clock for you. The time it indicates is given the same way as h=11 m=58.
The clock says h=3 m=27
